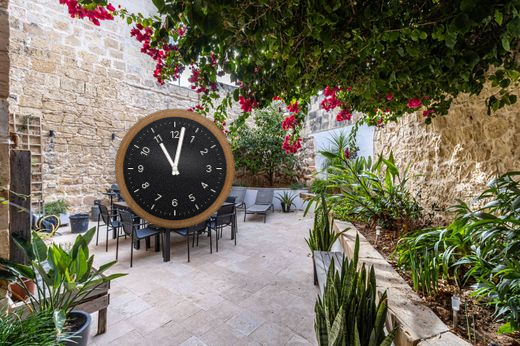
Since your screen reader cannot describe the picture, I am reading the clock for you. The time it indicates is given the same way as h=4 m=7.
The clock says h=11 m=2
